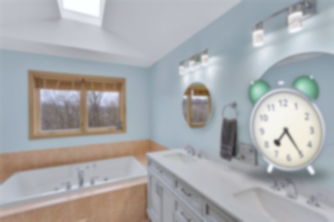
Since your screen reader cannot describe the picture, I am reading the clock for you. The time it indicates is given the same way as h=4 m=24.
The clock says h=7 m=25
